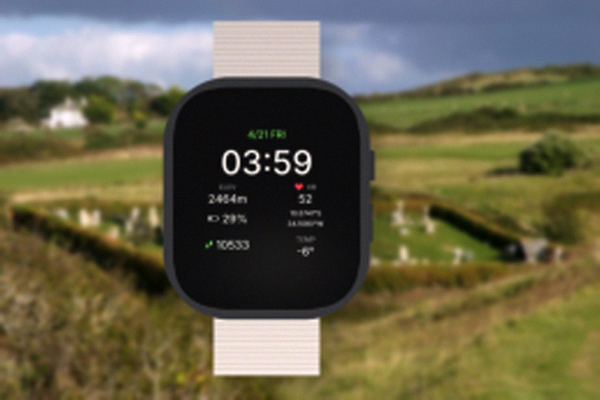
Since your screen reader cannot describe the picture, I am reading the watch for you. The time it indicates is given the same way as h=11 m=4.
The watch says h=3 m=59
